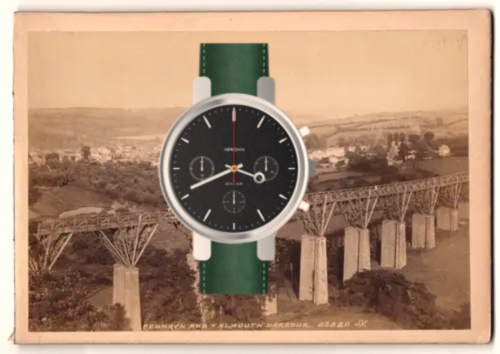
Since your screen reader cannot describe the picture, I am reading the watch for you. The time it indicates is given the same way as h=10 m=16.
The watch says h=3 m=41
